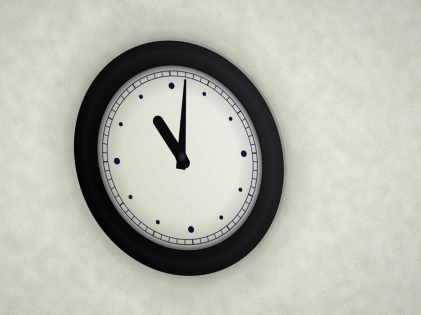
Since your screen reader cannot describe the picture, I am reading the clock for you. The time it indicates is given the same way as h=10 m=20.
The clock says h=11 m=2
